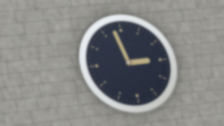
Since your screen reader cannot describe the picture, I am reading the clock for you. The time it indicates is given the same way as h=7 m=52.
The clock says h=2 m=58
